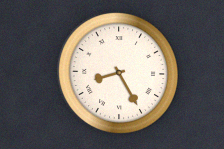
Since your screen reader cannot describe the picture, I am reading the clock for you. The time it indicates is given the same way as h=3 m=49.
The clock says h=8 m=25
